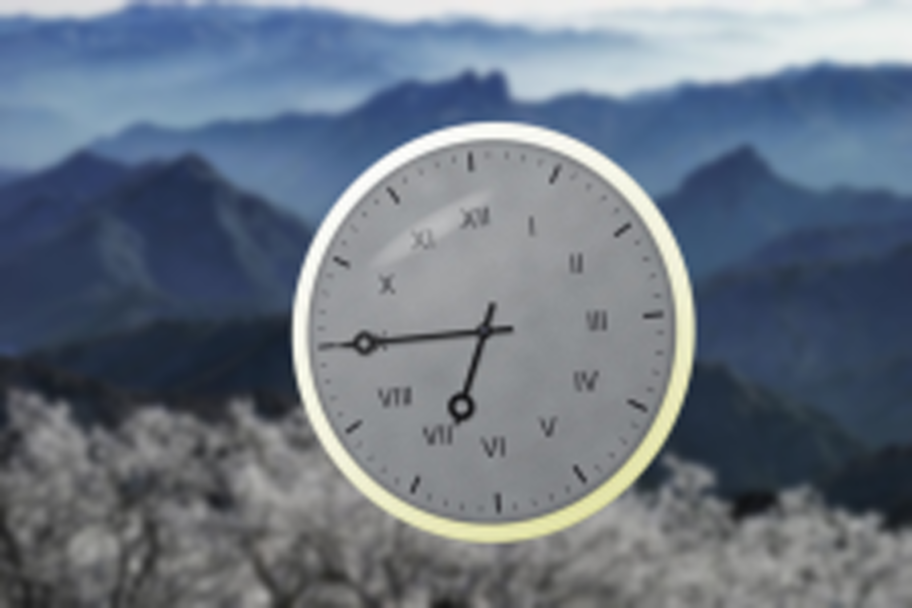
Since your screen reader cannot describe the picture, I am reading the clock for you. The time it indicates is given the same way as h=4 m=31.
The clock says h=6 m=45
